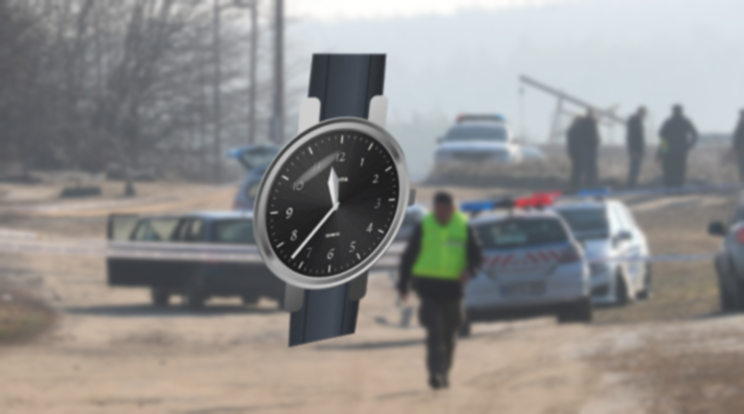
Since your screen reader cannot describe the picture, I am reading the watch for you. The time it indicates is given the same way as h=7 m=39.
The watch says h=11 m=37
